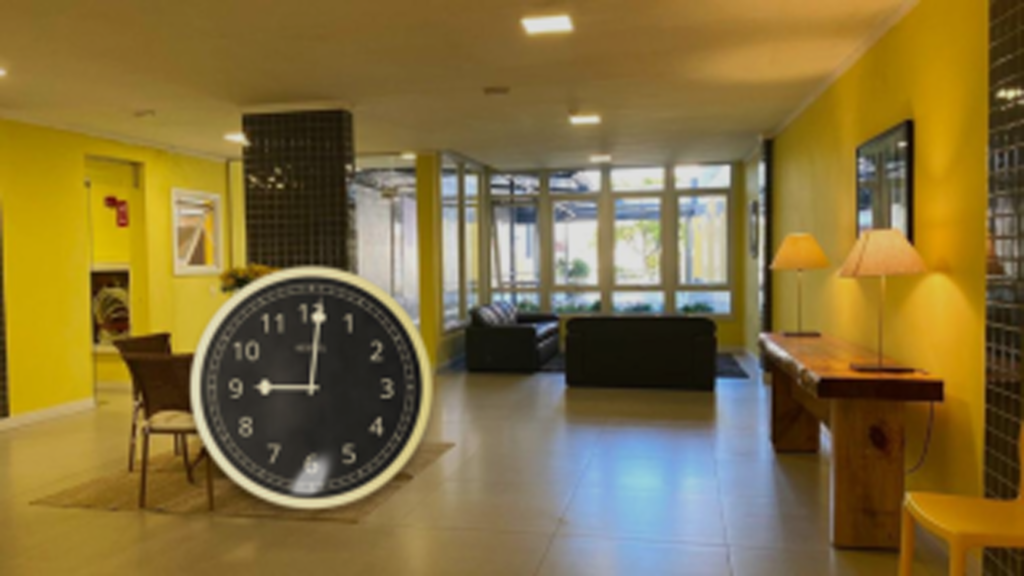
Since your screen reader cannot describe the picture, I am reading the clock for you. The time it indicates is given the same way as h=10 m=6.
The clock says h=9 m=1
